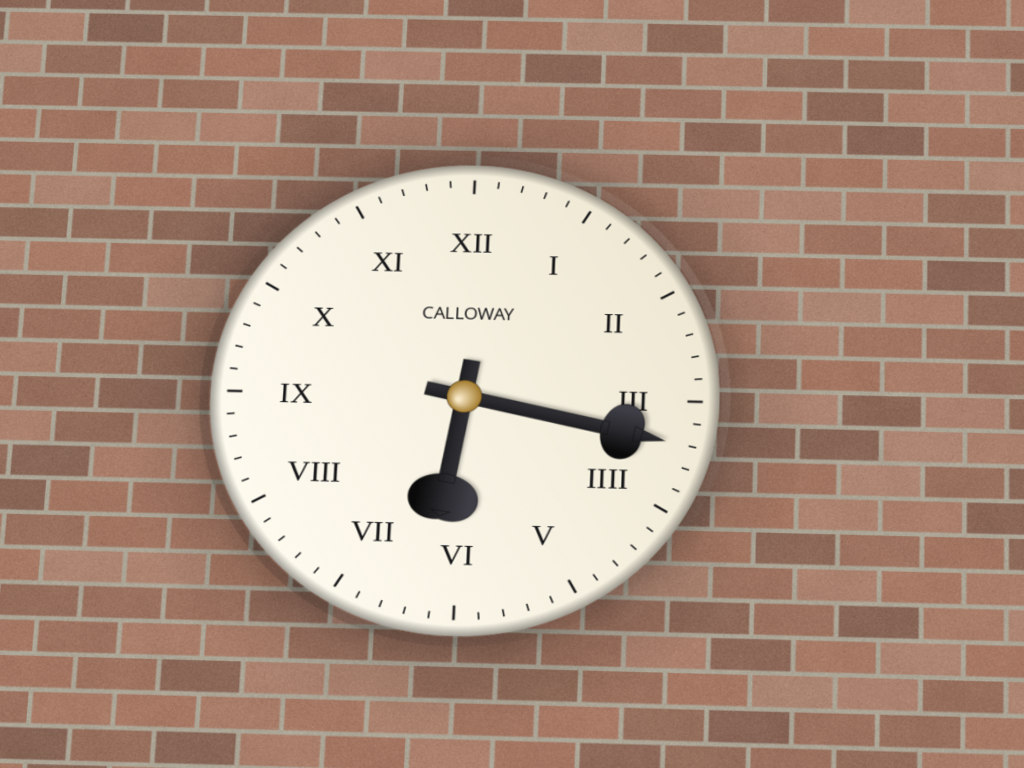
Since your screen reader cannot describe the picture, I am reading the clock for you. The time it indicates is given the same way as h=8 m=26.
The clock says h=6 m=17
